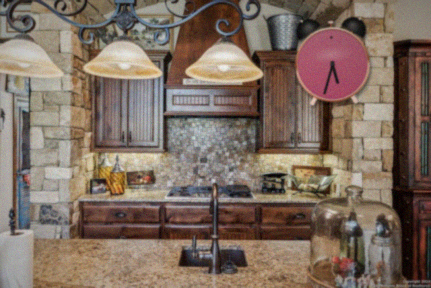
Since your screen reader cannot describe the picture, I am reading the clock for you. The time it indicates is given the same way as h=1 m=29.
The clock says h=5 m=33
